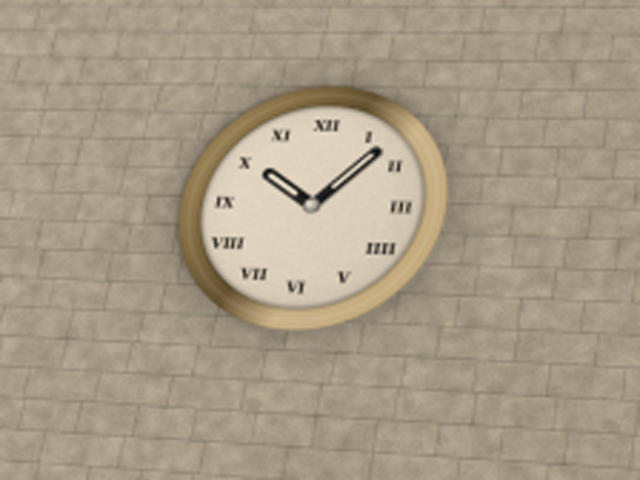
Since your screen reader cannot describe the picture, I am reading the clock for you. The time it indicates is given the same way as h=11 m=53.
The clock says h=10 m=7
